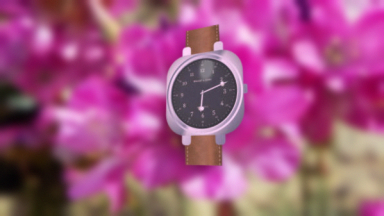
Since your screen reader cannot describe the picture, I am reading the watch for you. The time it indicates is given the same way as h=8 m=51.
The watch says h=6 m=12
